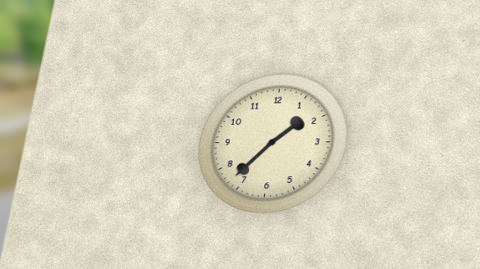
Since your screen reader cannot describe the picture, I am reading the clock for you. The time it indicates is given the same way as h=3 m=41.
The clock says h=1 m=37
